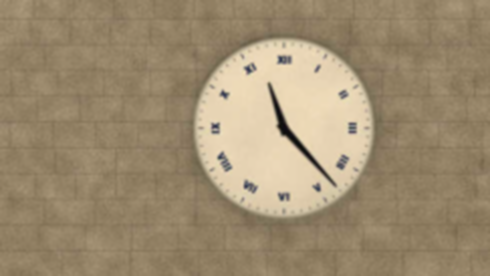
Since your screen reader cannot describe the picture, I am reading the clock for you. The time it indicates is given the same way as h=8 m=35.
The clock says h=11 m=23
